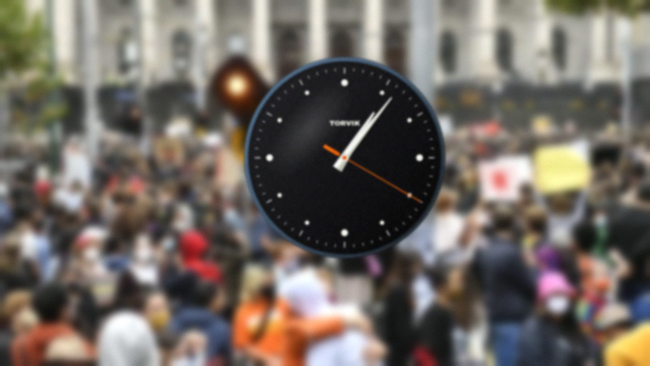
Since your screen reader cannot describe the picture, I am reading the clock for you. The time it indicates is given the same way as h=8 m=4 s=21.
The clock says h=1 m=6 s=20
